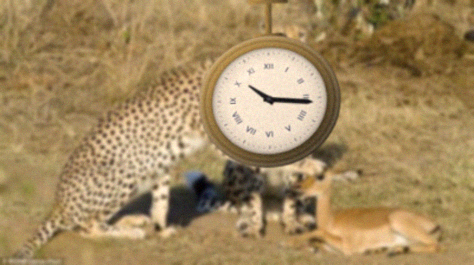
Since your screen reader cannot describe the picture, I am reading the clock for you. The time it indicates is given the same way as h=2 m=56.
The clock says h=10 m=16
